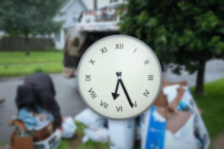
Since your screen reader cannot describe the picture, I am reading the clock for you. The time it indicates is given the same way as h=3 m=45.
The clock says h=6 m=26
